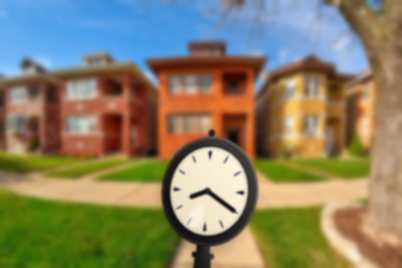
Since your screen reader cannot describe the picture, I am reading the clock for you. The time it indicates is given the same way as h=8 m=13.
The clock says h=8 m=20
